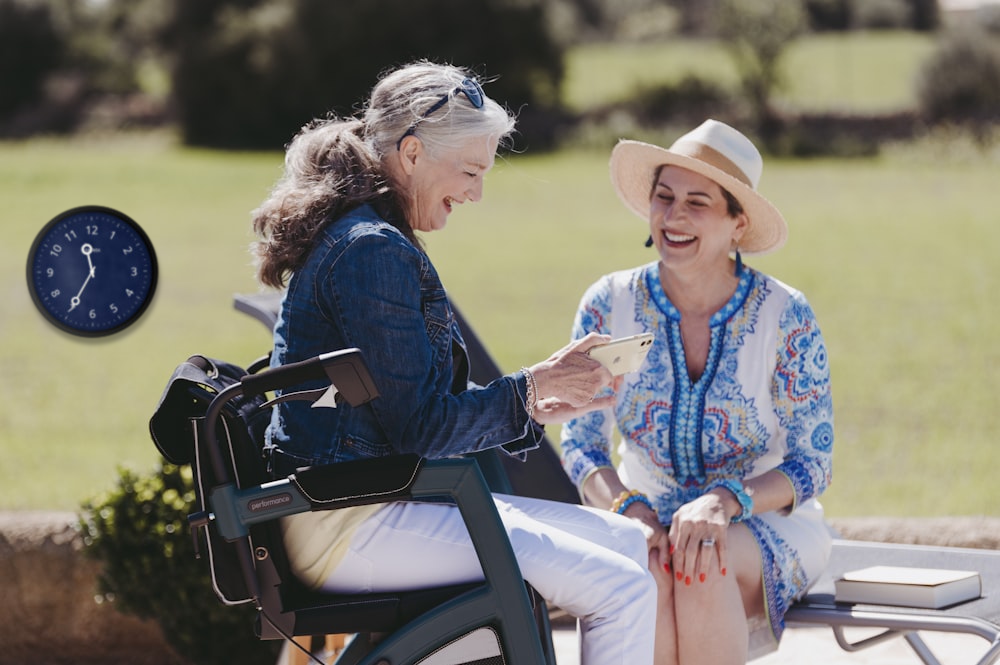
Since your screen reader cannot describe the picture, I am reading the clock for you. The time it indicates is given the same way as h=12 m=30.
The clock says h=11 m=35
